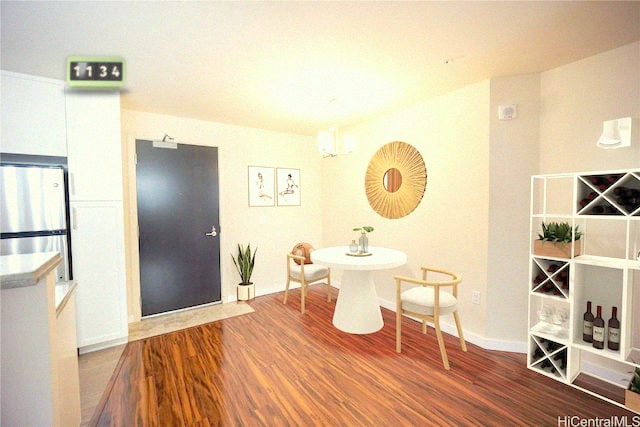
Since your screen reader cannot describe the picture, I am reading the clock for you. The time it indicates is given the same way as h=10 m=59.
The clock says h=11 m=34
